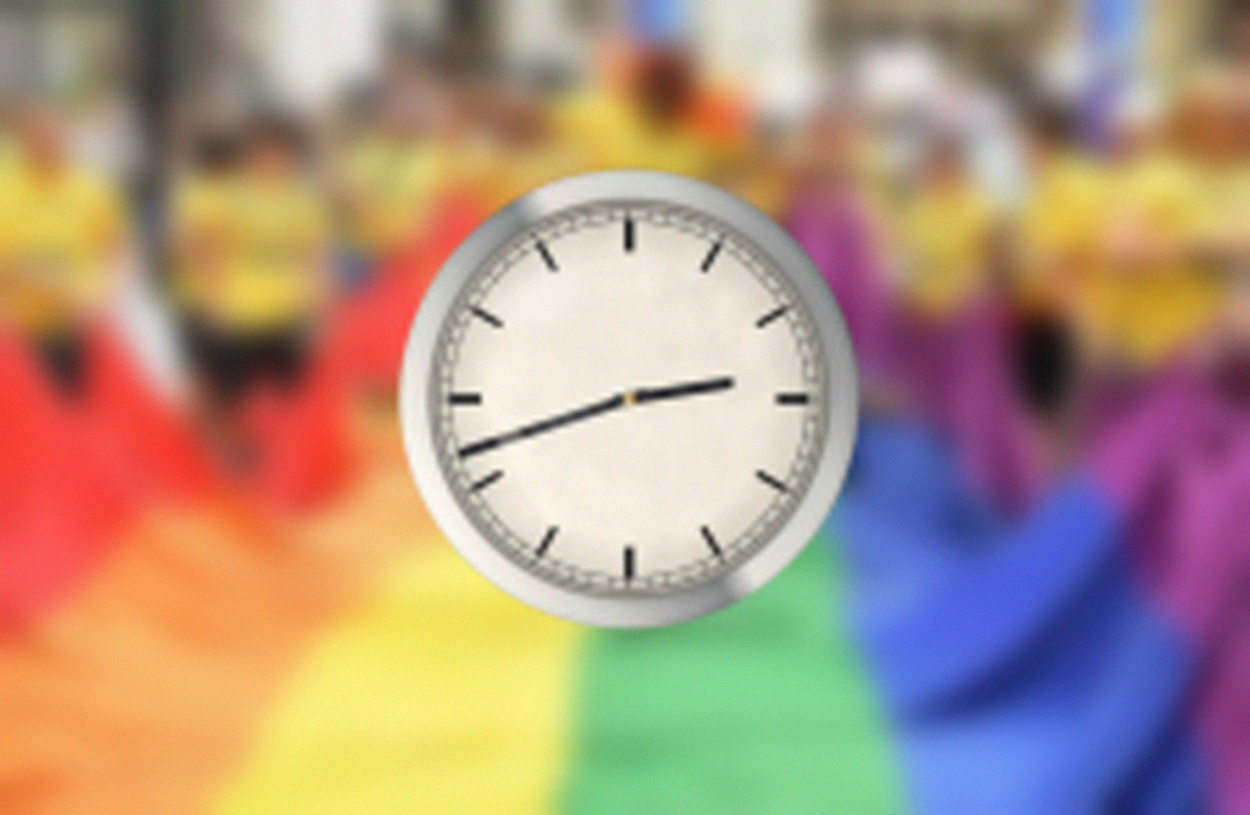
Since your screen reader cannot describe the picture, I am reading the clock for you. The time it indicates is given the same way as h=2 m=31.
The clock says h=2 m=42
